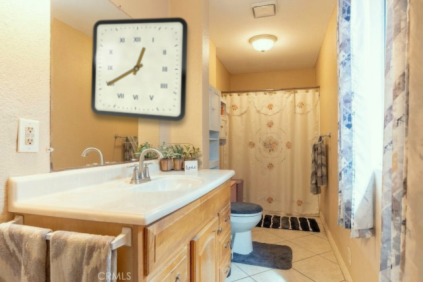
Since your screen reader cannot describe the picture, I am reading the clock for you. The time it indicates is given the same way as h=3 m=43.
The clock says h=12 m=40
